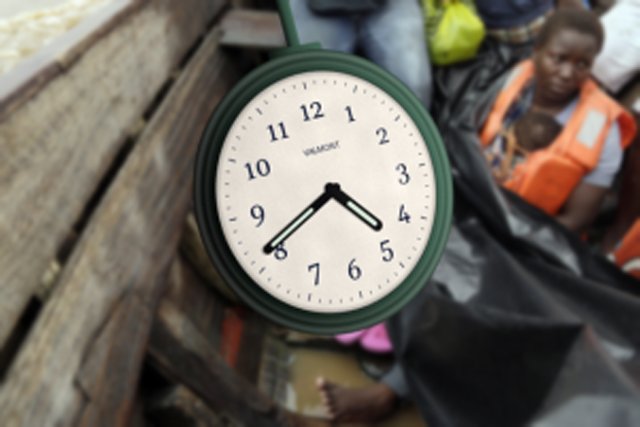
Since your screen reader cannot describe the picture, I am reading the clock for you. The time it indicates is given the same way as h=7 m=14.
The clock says h=4 m=41
